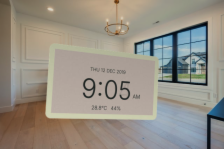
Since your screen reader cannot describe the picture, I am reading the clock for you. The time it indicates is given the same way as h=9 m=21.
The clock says h=9 m=5
